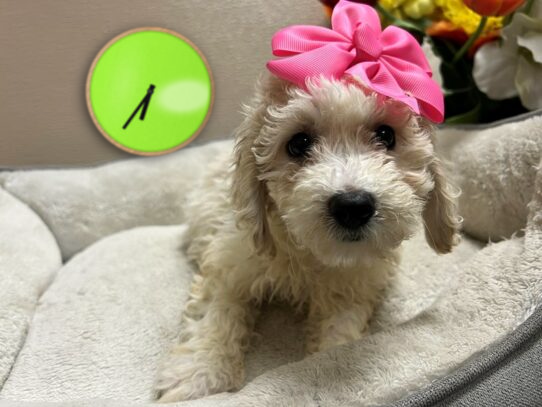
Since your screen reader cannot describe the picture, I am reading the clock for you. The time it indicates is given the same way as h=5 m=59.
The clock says h=6 m=36
